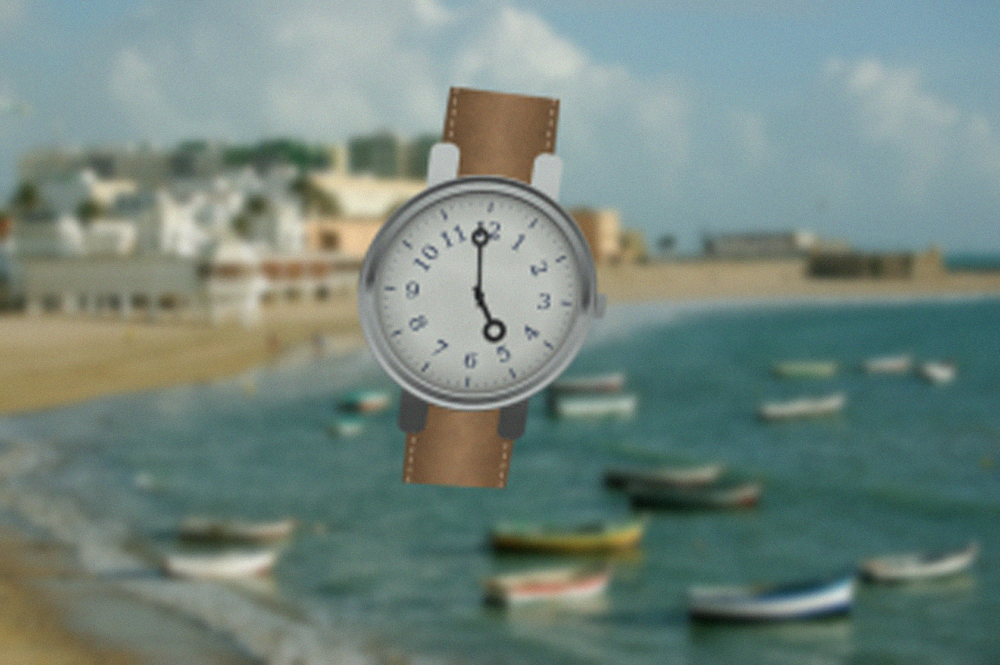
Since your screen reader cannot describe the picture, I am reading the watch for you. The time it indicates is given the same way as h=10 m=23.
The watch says h=4 m=59
